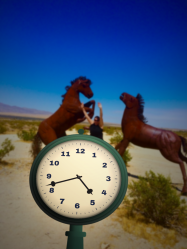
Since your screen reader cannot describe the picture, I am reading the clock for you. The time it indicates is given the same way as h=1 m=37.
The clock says h=4 m=42
